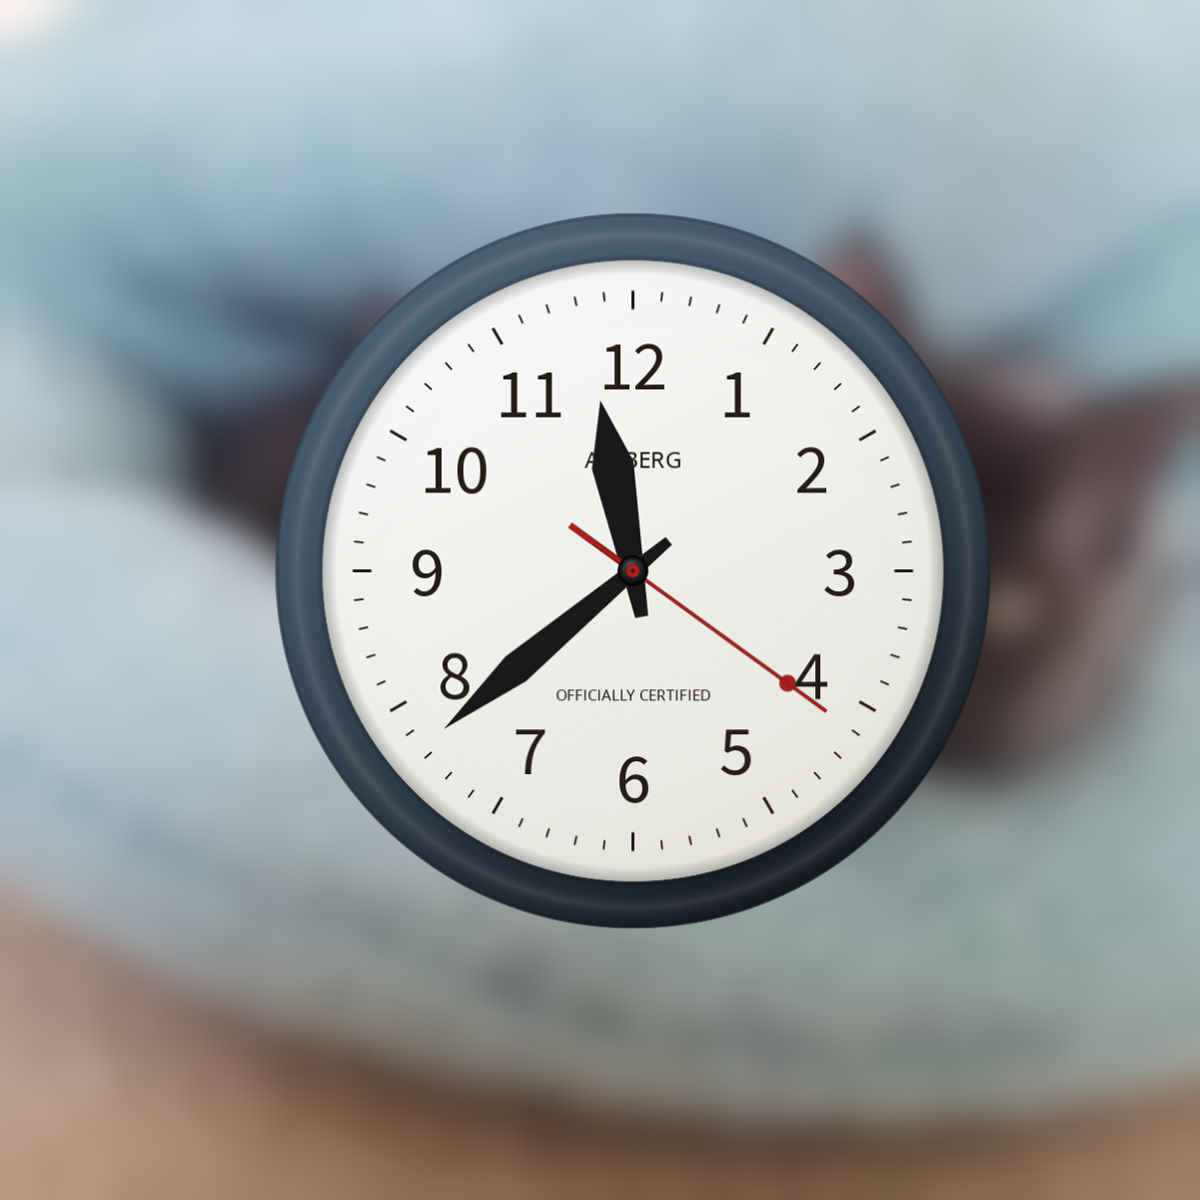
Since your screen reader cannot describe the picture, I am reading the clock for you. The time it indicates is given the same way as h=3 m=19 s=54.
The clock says h=11 m=38 s=21
